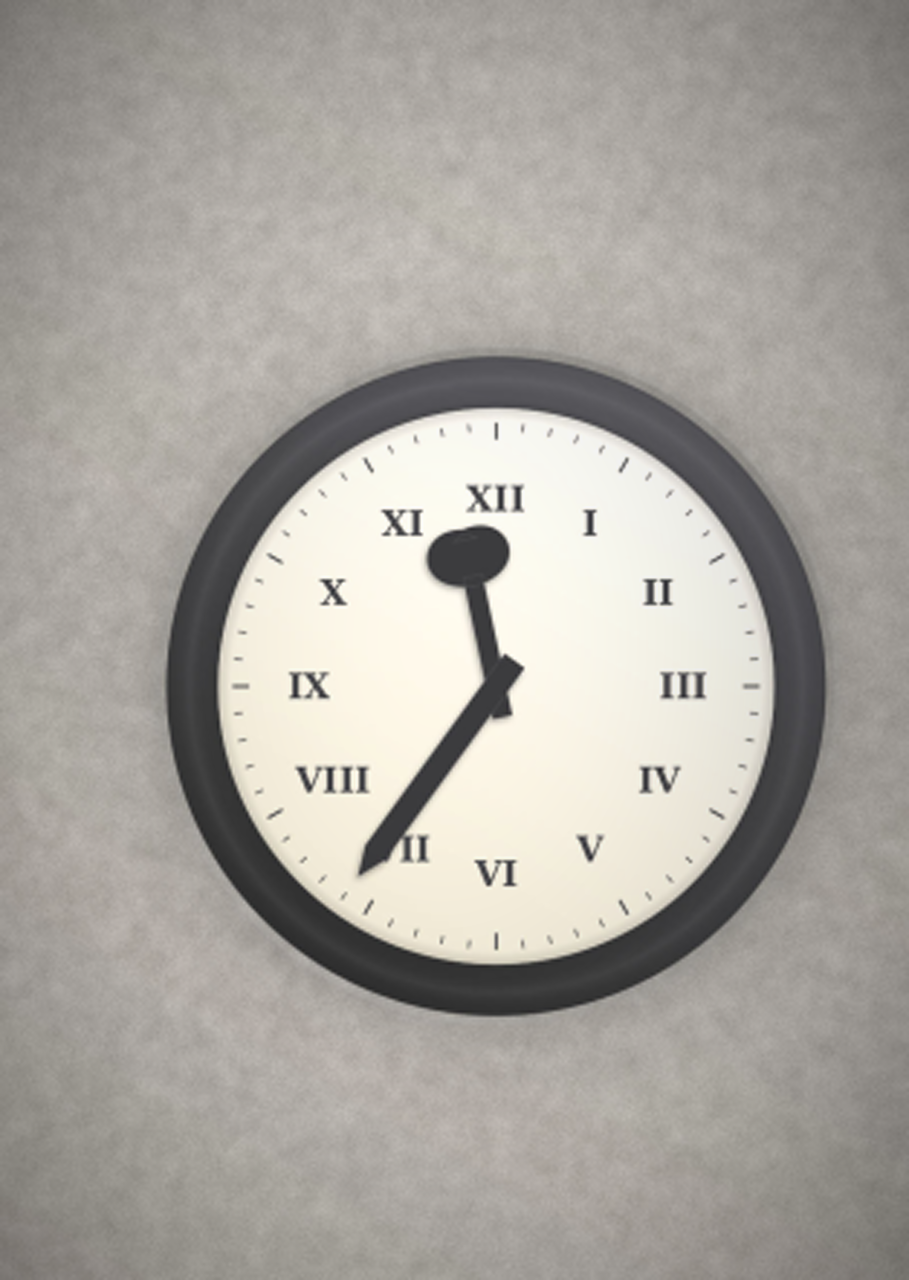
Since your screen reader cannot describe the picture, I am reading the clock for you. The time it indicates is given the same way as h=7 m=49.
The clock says h=11 m=36
